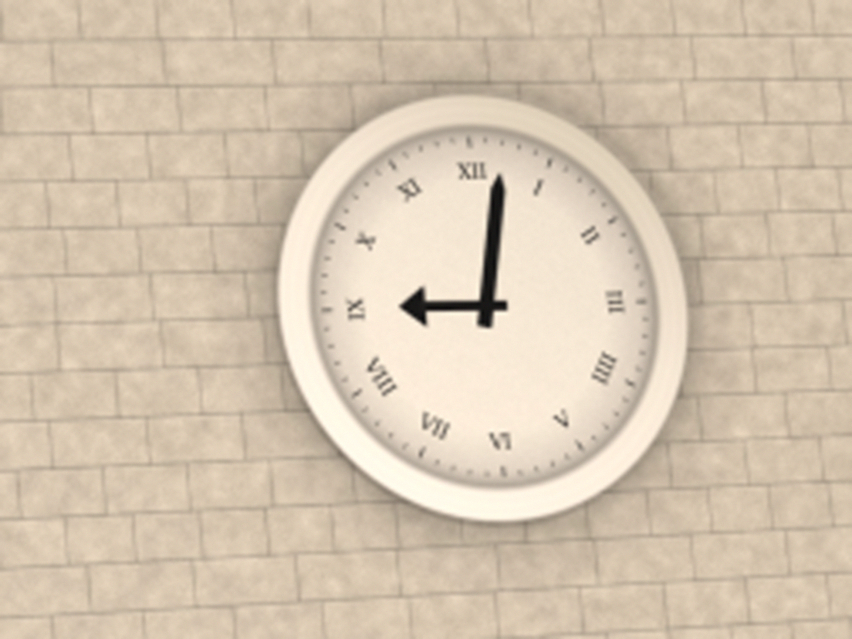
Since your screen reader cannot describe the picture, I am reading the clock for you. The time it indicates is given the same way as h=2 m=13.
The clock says h=9 m=2
